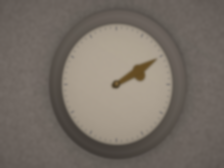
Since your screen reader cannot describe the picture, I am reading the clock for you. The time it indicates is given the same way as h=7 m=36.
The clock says h=2 m=10
